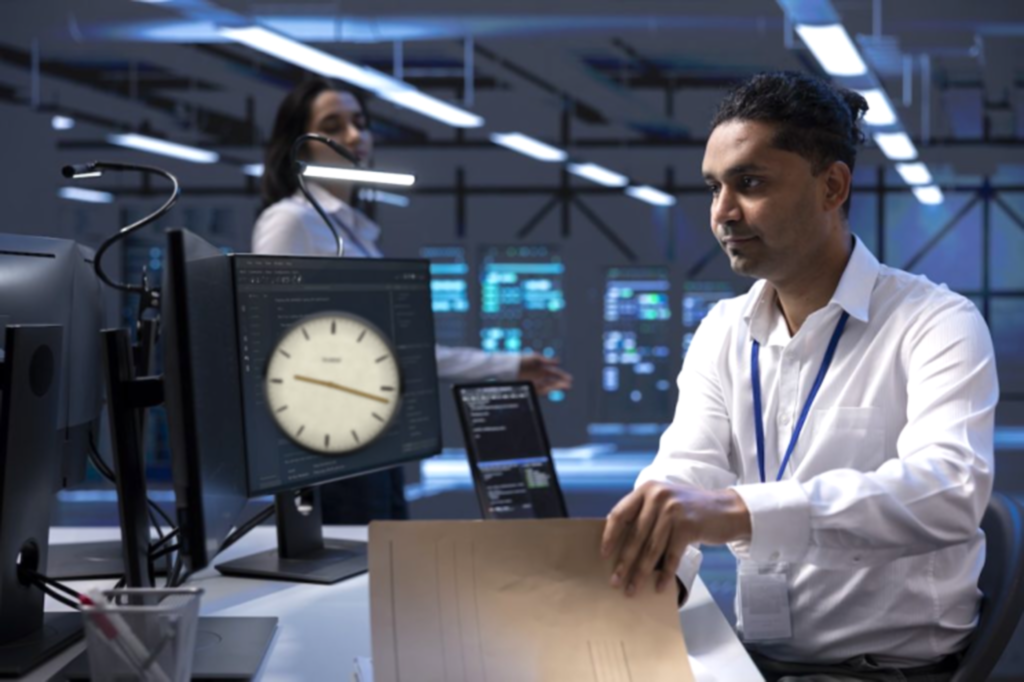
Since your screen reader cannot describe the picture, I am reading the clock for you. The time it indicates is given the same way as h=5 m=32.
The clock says h=9 m=17
